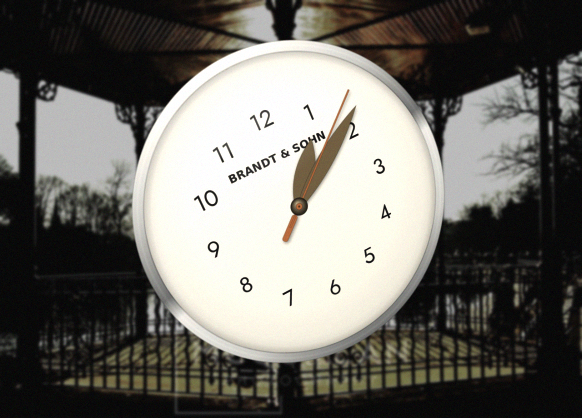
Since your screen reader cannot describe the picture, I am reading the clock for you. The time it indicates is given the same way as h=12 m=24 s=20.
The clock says h=1 m=9 s=8
